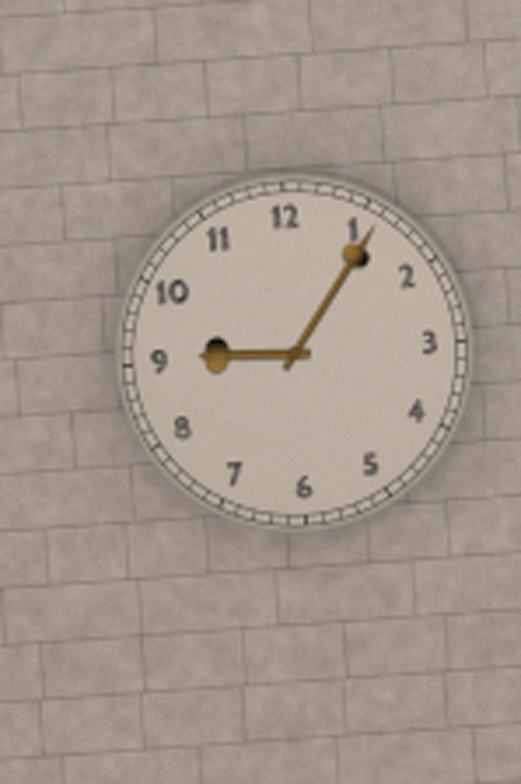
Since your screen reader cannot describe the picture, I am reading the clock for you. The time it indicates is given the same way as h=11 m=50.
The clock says h=9 m=6
